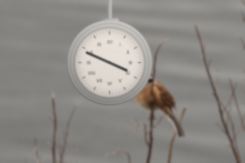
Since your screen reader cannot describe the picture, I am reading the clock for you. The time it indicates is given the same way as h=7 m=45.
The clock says h=3 m=49
